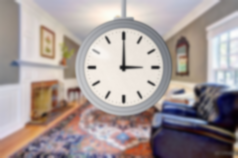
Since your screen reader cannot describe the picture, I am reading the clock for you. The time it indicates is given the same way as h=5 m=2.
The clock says h=3 m=0
